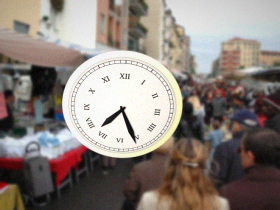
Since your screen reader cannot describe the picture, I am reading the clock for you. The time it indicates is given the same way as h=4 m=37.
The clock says h=7 m=26
